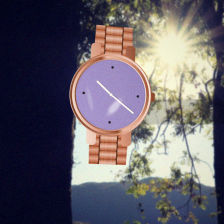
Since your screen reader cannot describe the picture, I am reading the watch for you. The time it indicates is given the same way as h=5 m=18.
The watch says h=10 m=21
